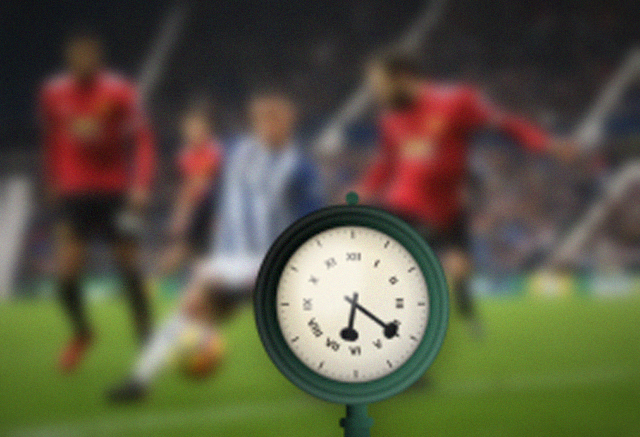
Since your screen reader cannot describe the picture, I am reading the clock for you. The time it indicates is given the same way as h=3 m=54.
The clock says h=6 m=21
